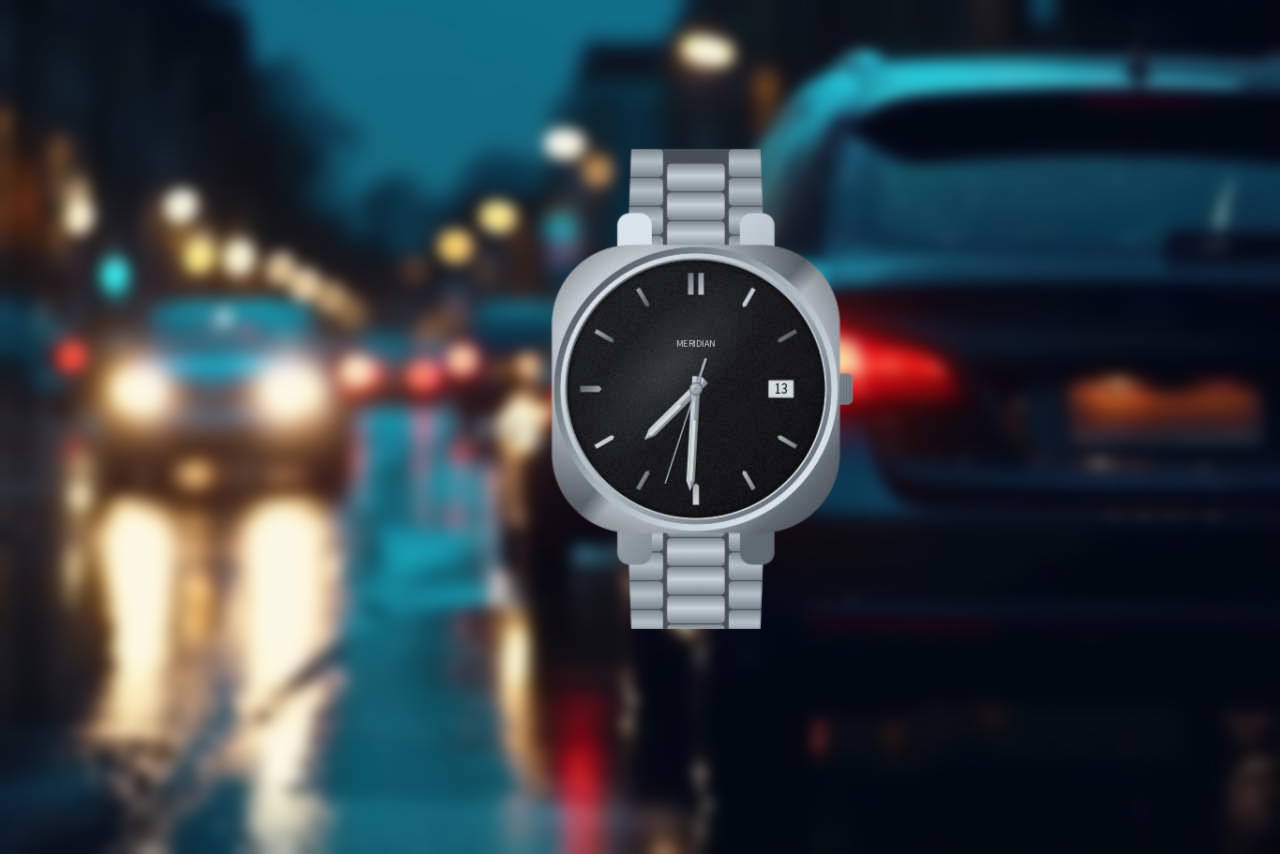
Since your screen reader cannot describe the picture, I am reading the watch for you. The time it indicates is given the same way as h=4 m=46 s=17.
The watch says h=7 m=30 s=33
